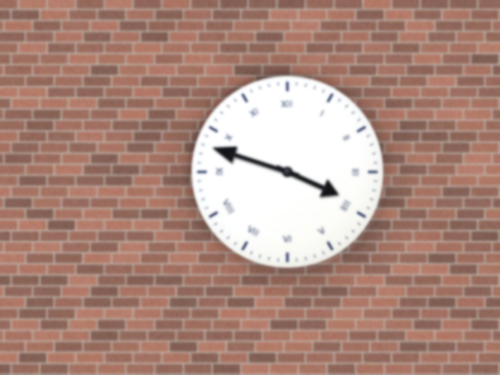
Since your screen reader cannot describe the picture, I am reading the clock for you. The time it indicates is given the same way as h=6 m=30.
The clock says h=3 m=48
